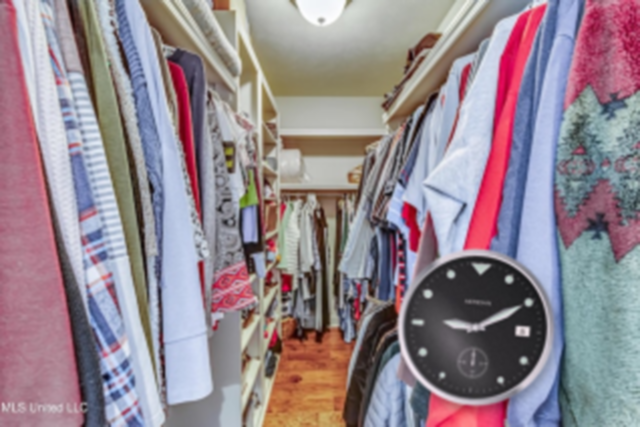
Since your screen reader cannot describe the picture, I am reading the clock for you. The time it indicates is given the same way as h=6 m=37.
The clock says h=9 m=10
